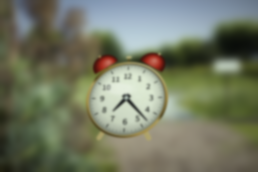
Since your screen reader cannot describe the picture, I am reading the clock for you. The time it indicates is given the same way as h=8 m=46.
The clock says h=7 m=23
